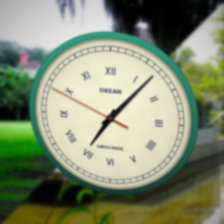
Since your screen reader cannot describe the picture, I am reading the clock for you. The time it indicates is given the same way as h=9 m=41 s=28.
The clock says h=7 m=6 s=49
